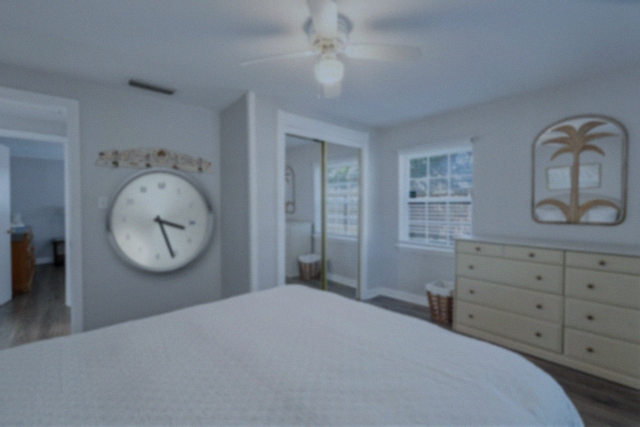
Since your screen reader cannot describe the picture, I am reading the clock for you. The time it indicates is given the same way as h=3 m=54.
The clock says h=3 m=26
